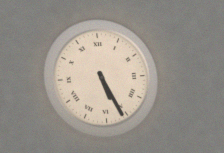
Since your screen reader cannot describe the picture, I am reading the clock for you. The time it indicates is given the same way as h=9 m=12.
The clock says h=5 m=26
